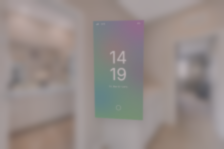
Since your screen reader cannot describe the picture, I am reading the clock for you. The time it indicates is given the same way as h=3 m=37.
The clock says h=14 m=19
